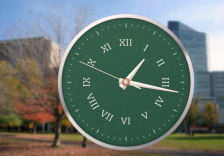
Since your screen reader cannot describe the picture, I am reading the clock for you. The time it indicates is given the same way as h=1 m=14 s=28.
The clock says h=1 m=16 s=49
